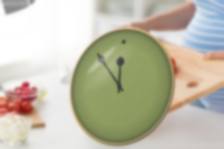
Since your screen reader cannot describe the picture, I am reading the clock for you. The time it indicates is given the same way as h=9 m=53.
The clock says h=11 m=53
